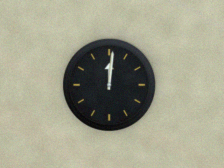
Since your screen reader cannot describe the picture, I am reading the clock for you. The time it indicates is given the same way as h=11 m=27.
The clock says h=12 m=1
